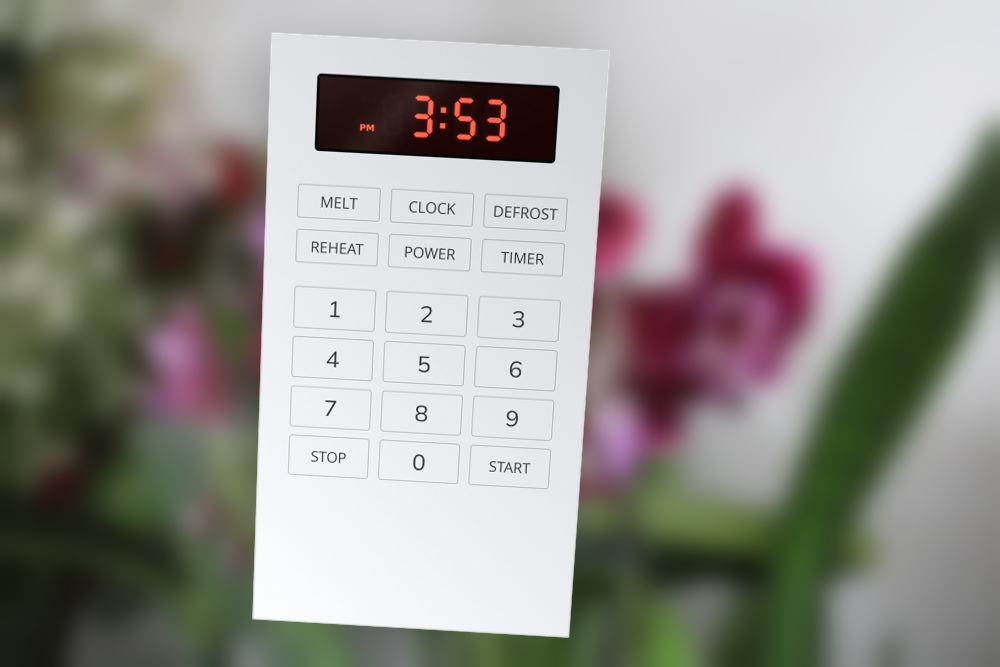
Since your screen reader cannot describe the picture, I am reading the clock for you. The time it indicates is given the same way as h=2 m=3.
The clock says h=3 m=53
